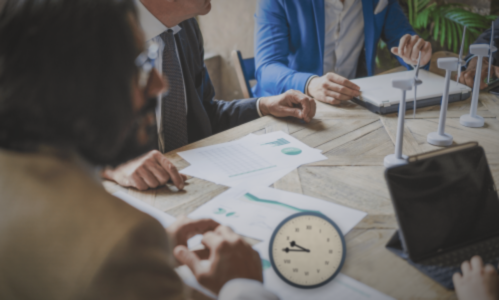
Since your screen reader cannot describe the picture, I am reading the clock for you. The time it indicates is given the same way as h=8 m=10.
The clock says h=9 m=45
